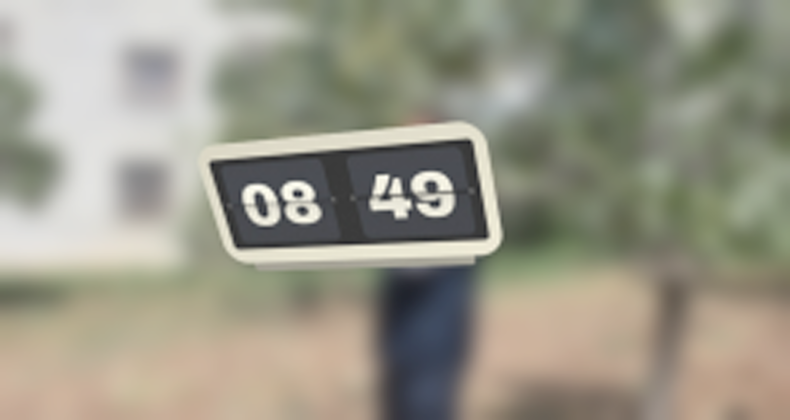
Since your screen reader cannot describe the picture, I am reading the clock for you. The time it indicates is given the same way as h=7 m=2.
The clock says h=8 m=49
